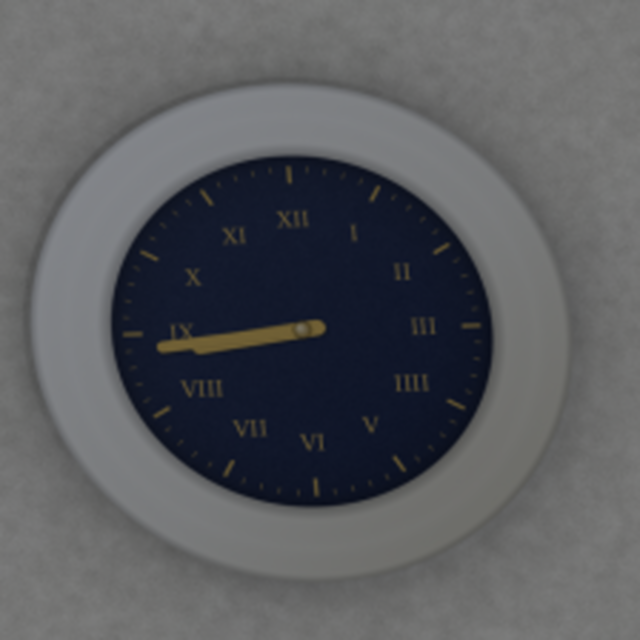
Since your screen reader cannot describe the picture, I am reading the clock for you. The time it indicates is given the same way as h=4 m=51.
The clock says h=8 m=44
